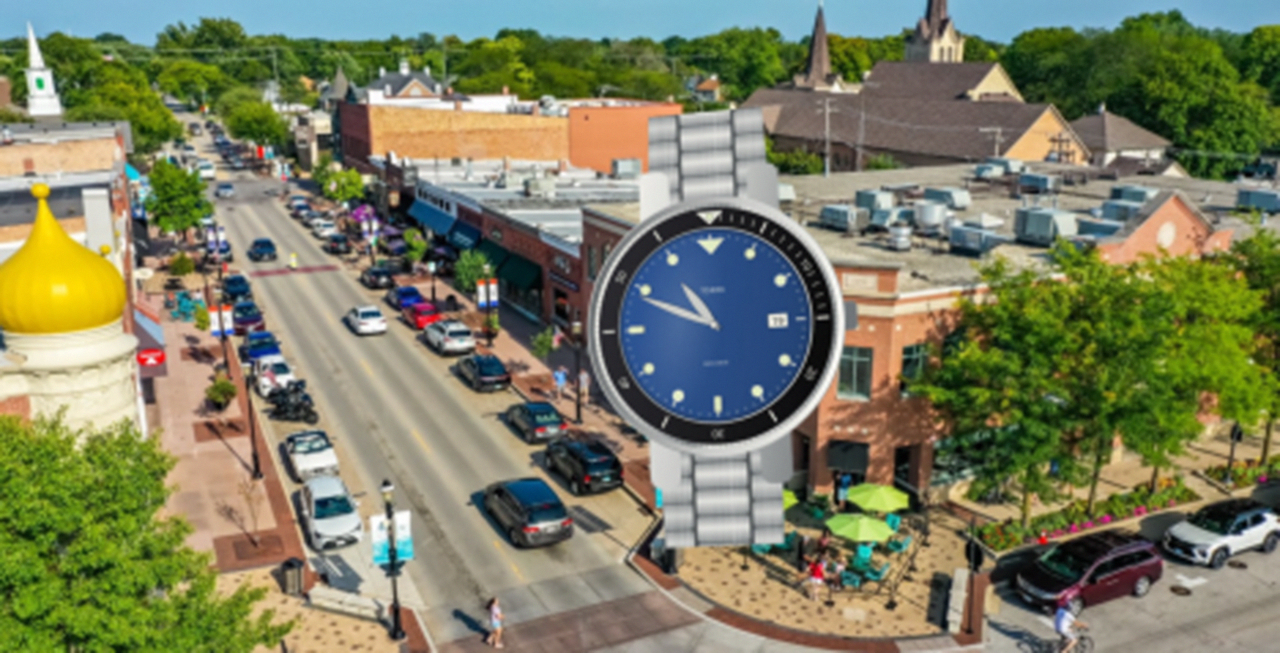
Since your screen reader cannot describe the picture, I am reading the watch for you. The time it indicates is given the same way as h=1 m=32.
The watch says h=10 m=49
